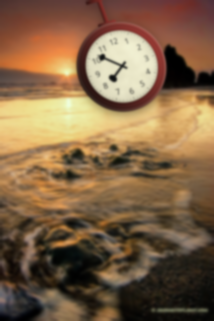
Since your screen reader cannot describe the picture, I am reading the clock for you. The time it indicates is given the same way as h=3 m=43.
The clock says h=7 m=52
